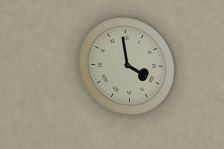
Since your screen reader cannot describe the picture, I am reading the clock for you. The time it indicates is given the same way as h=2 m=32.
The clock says h=3 m=59
